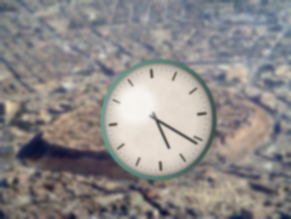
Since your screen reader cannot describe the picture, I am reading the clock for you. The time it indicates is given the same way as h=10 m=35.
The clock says h=5 m=21
